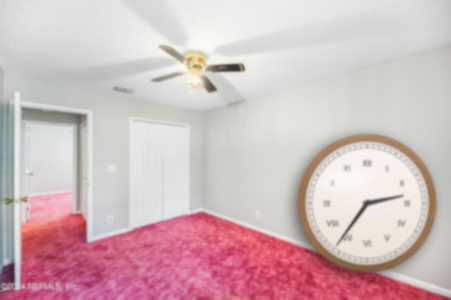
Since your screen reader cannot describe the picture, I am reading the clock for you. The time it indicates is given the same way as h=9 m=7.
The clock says h=2 m=36
